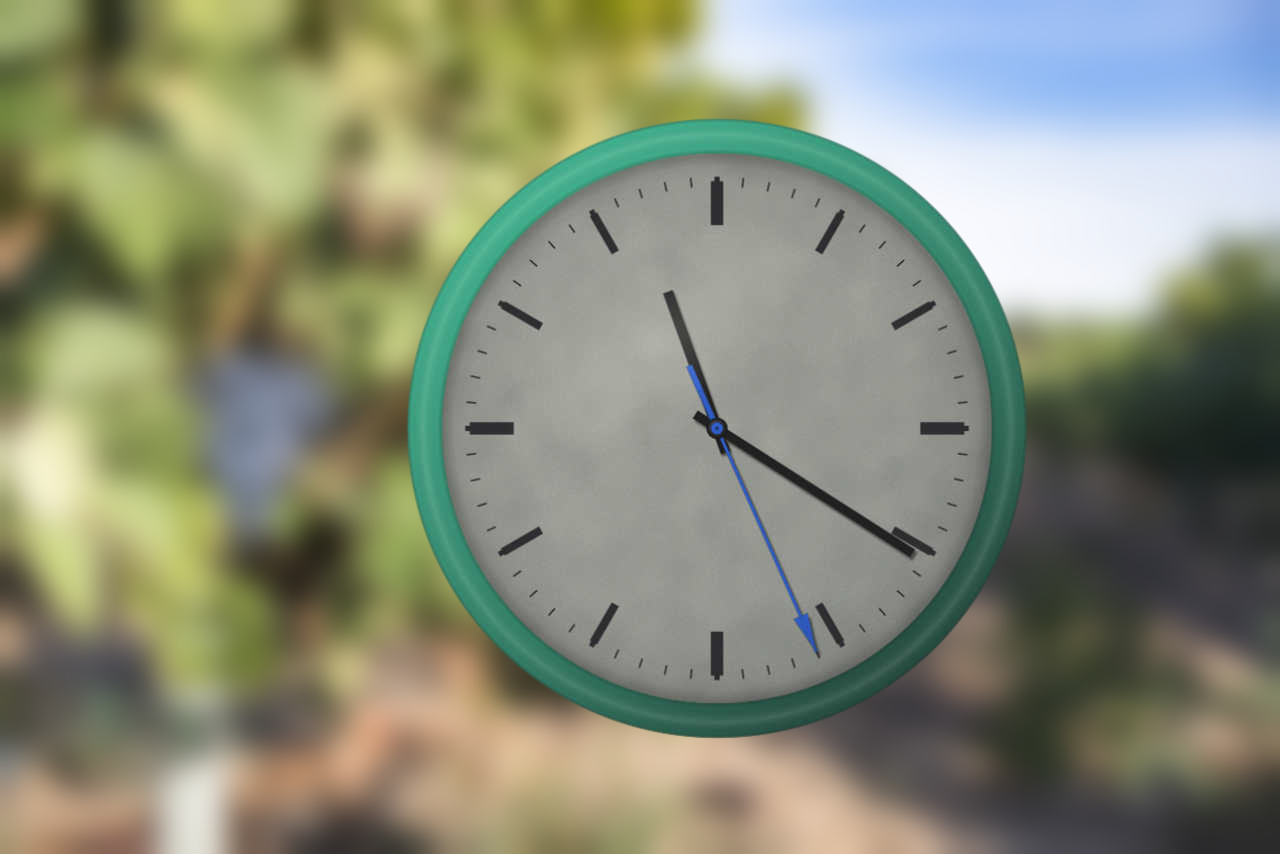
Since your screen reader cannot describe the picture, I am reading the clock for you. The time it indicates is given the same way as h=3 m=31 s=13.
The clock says h=11 m=20 s=26
